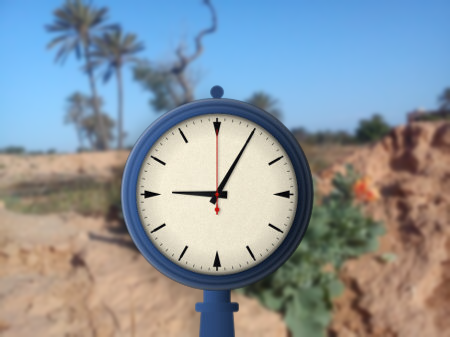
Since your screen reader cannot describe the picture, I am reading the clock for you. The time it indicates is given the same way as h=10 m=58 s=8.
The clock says h=9 m=5 s=0
